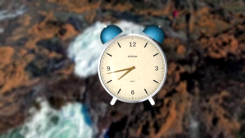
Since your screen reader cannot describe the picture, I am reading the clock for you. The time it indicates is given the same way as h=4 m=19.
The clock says h=7 m=43
